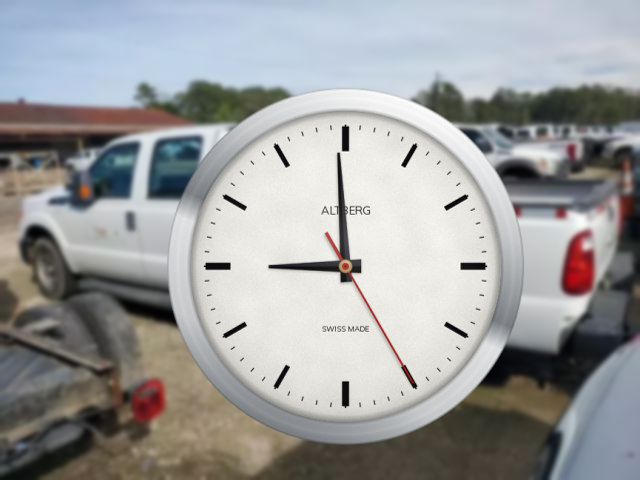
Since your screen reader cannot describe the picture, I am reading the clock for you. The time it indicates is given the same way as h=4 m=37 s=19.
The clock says h=8 m=59 s=25
